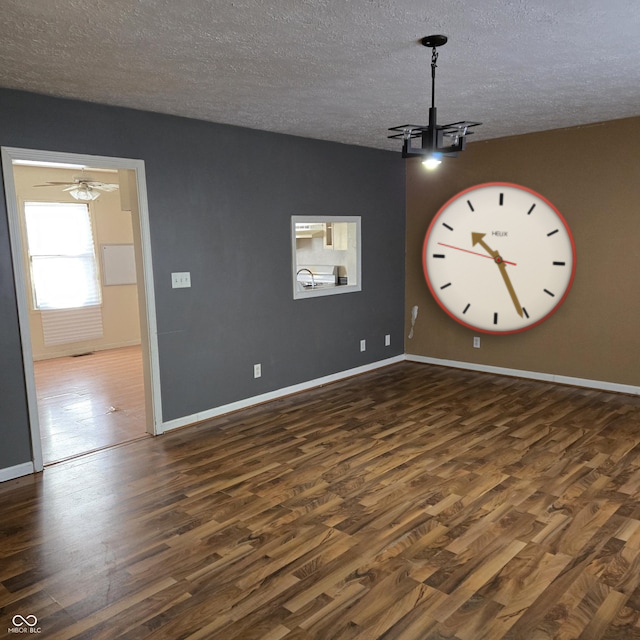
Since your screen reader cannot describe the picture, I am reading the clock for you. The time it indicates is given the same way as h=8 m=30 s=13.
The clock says h=10 m=25 s=47
